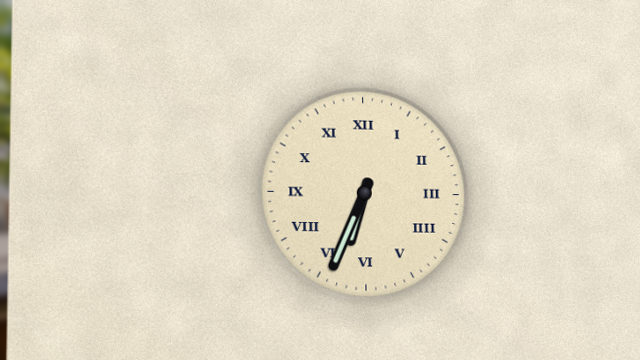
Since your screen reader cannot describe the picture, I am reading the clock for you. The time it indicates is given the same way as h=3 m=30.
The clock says h=6 m=34
